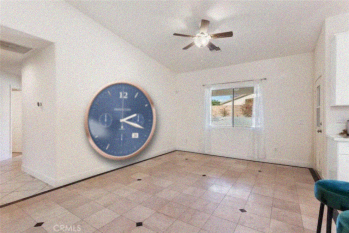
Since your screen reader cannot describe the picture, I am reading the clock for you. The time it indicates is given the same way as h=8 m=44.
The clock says h=2 m=18
